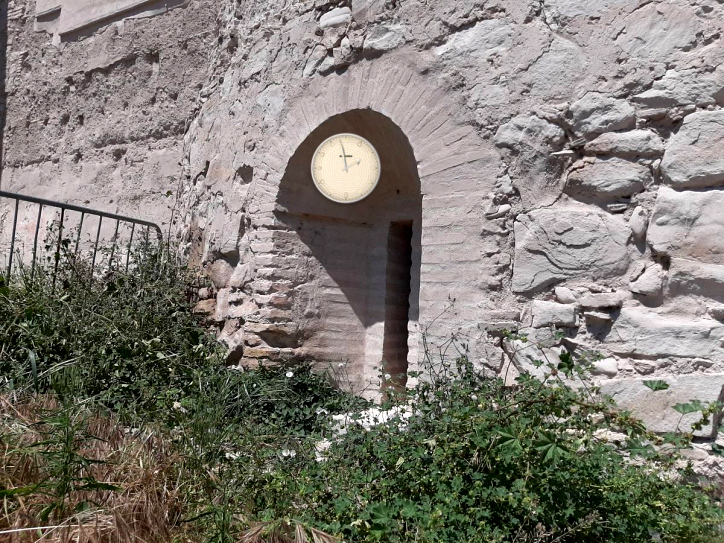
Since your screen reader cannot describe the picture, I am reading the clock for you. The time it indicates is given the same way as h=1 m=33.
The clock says h=1 m=58
